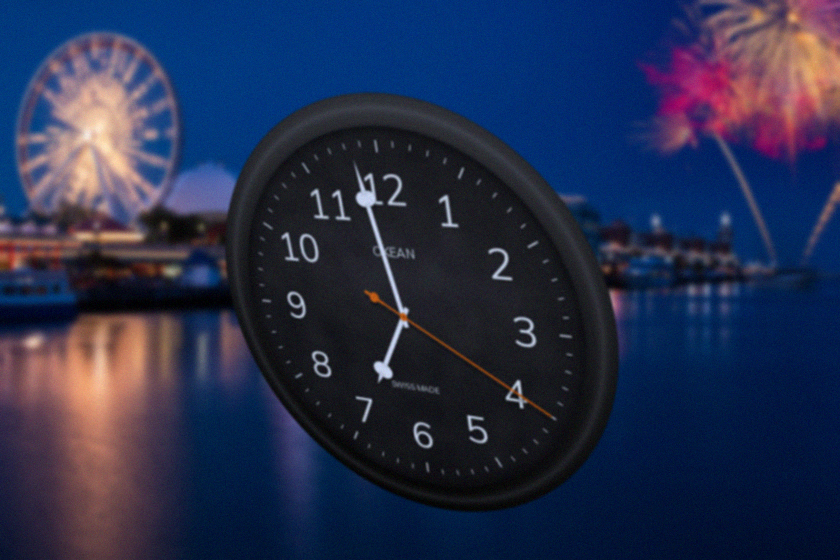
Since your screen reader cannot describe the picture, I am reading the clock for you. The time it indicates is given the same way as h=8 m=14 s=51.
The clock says h=6 m=58 s=20
